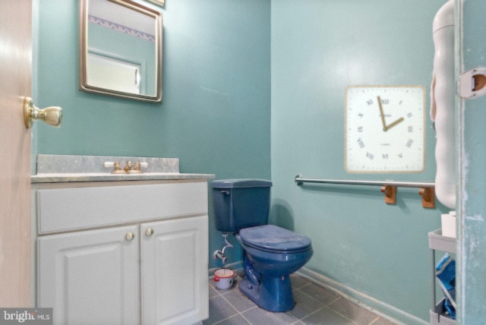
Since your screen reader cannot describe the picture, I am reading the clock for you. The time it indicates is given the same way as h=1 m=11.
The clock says h=1 m=58
